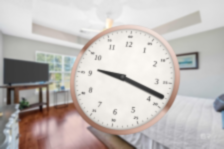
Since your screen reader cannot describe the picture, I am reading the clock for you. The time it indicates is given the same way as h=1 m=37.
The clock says h=9 m=18
